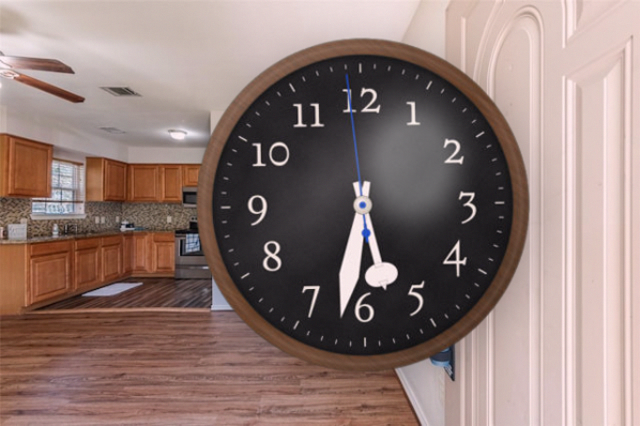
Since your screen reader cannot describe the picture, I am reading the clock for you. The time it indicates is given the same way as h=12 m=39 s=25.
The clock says h=5 m=31 s=59
